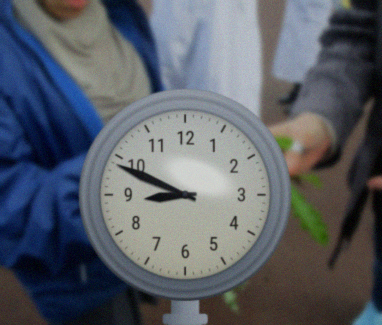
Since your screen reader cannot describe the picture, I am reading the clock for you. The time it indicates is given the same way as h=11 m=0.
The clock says h=8 m=49
